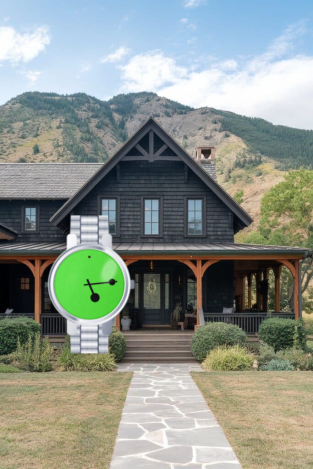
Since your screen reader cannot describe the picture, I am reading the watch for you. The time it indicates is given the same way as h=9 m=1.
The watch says h=5 m=14
